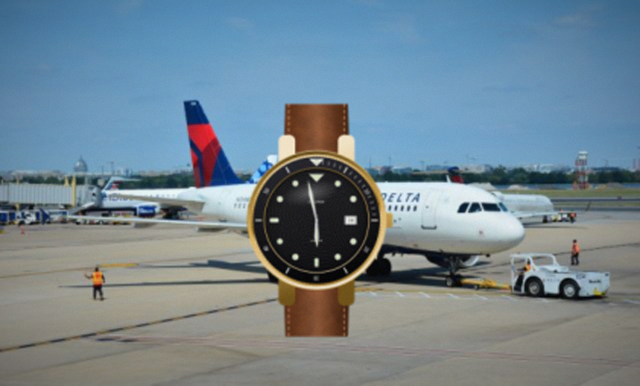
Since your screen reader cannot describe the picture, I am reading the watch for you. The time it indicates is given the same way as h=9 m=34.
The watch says h=5 m=58
